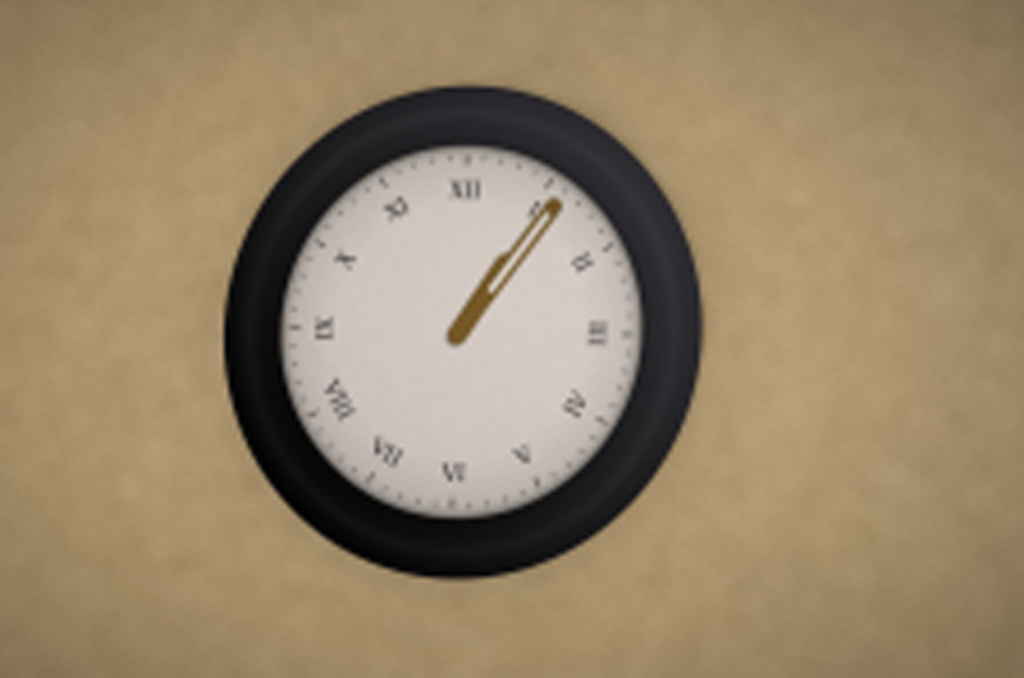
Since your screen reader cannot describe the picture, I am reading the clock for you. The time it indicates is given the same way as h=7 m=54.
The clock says h=1 m=6
